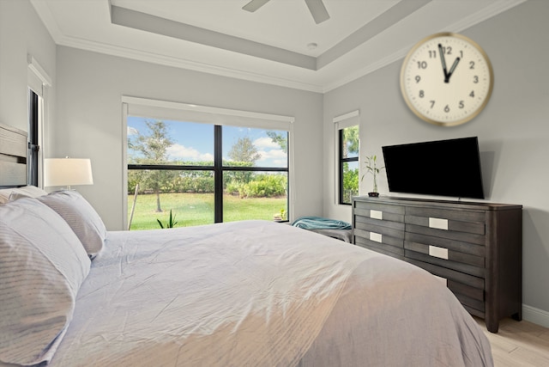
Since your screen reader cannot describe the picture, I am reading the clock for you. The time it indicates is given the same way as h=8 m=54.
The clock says h=12 m=58
